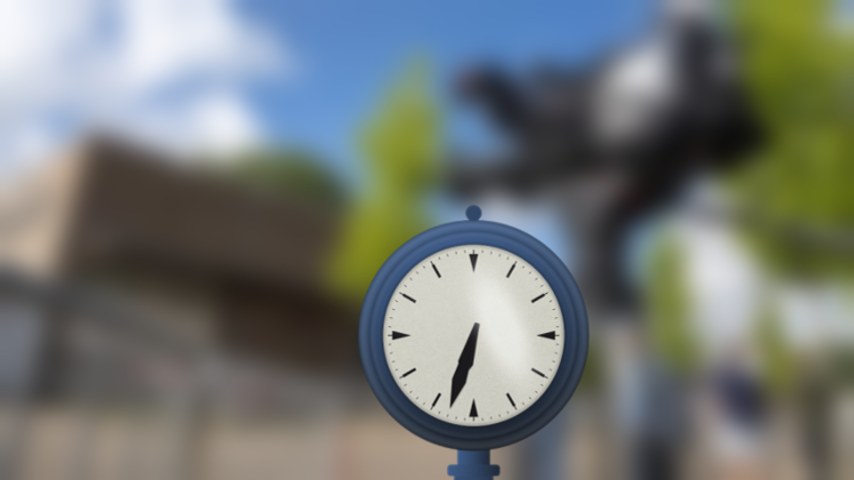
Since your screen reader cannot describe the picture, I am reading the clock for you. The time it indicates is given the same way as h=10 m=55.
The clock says h=6 m=33
